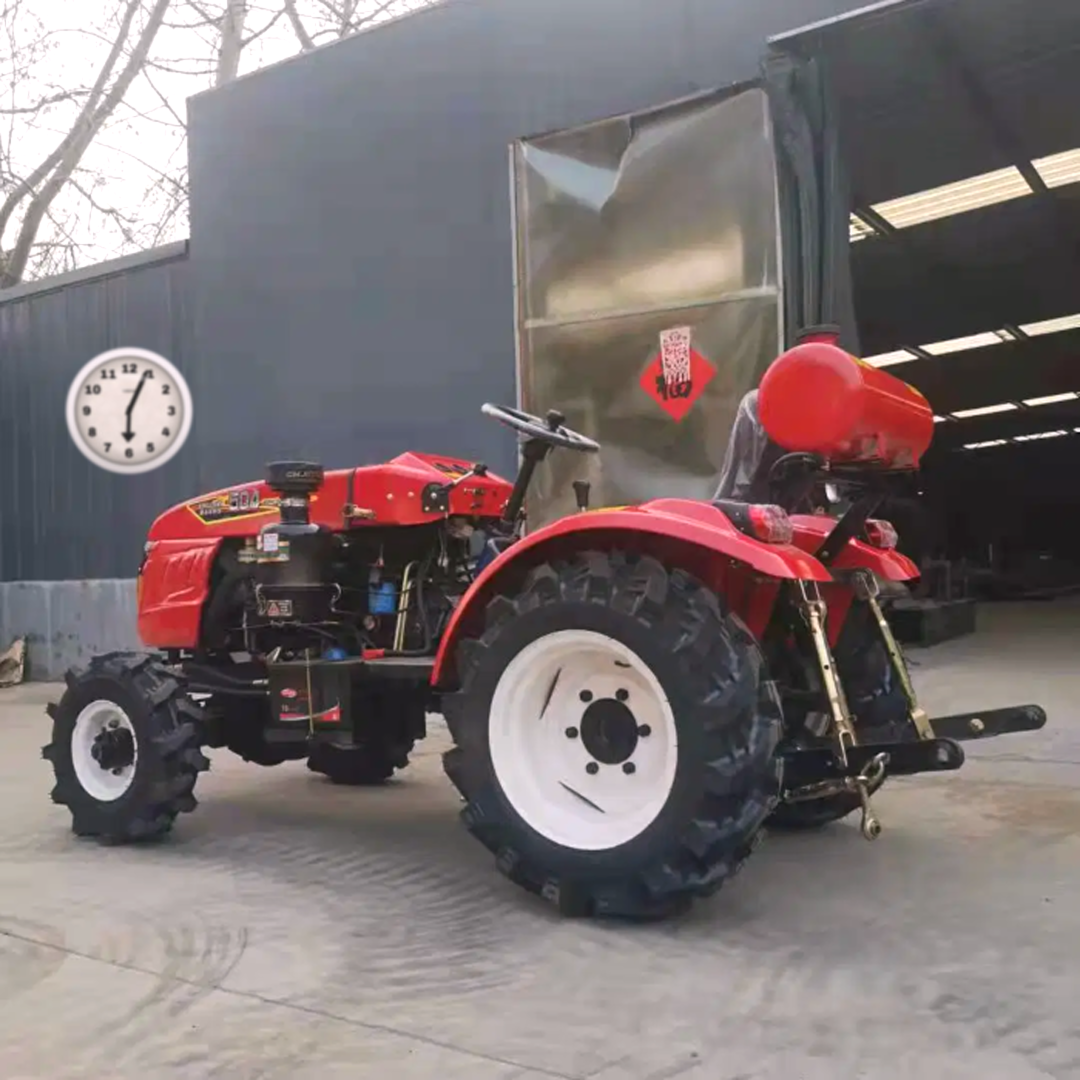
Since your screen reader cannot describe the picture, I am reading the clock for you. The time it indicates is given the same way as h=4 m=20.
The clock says h=6 m=4
